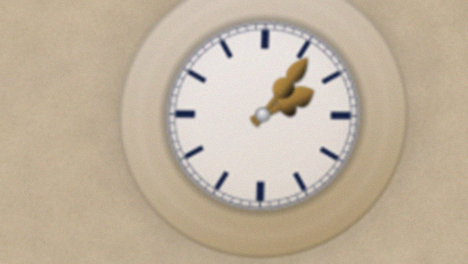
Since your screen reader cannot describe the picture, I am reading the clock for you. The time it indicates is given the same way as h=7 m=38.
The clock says h=2 m=6
